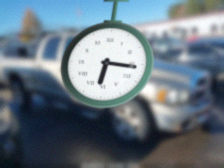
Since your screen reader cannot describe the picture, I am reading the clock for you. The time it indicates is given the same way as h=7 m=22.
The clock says h=6 m=16
